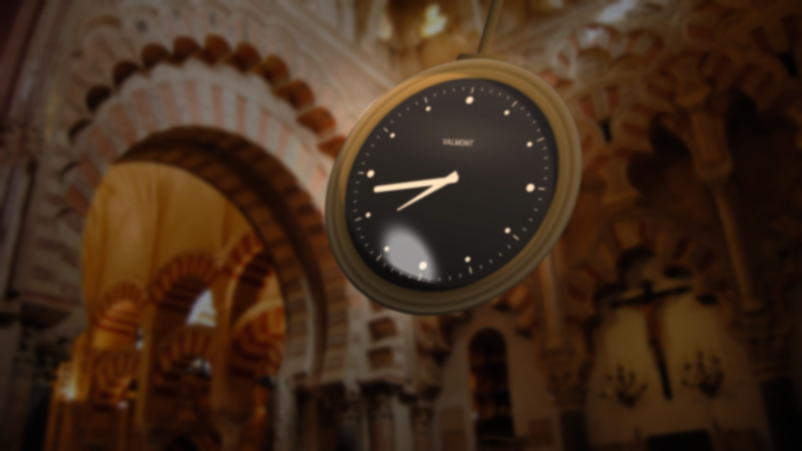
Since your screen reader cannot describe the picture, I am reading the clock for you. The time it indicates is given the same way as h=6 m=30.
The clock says h=7 m=43
